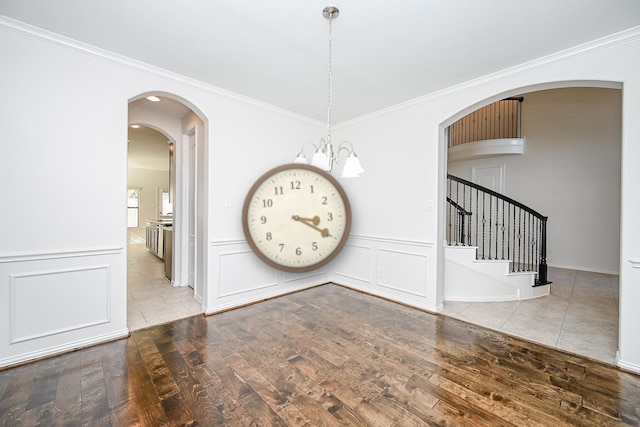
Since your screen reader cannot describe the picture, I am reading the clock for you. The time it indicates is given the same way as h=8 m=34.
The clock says h=3 m=20
